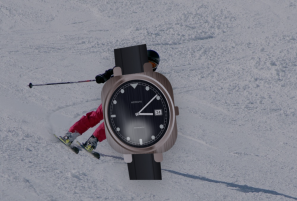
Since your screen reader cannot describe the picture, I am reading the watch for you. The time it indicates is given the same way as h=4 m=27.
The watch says h=3 m=9
